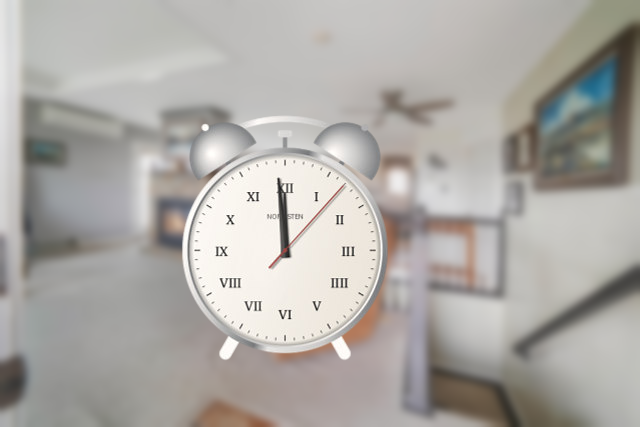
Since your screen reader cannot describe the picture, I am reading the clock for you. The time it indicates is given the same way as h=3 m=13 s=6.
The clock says h=11 m=59 s=7
